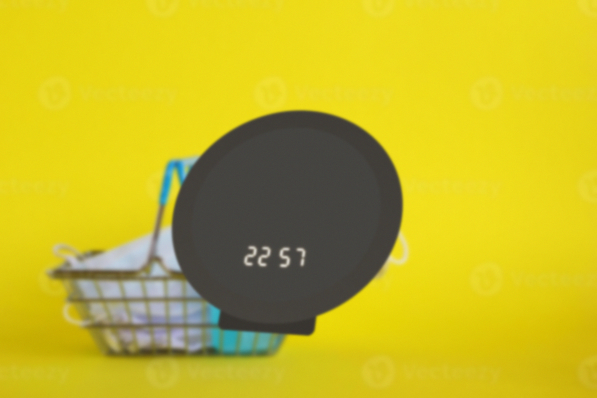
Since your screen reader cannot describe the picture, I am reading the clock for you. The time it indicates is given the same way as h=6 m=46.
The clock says h=22 m=57
